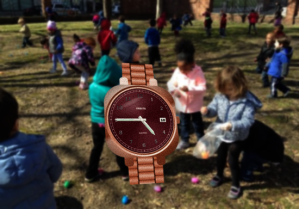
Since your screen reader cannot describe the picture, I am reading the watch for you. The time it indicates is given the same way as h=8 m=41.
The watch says h=4 m=45
